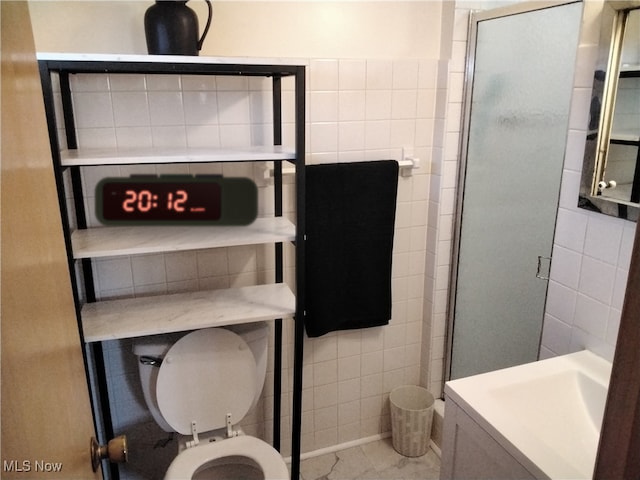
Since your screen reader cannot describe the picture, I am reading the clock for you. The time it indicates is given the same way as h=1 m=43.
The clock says h=20 m=12
